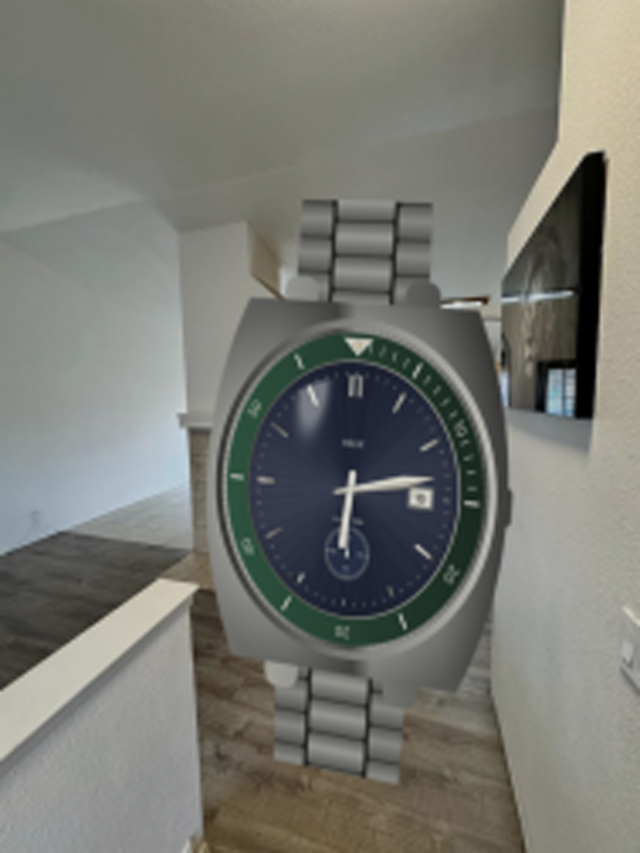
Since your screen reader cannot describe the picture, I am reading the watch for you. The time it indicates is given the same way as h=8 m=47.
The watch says h=6 m=13
